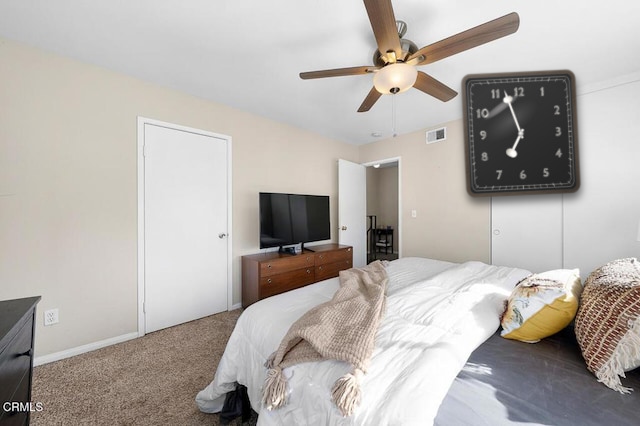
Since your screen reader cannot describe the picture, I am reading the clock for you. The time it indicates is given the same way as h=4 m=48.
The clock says h=6 m=57
